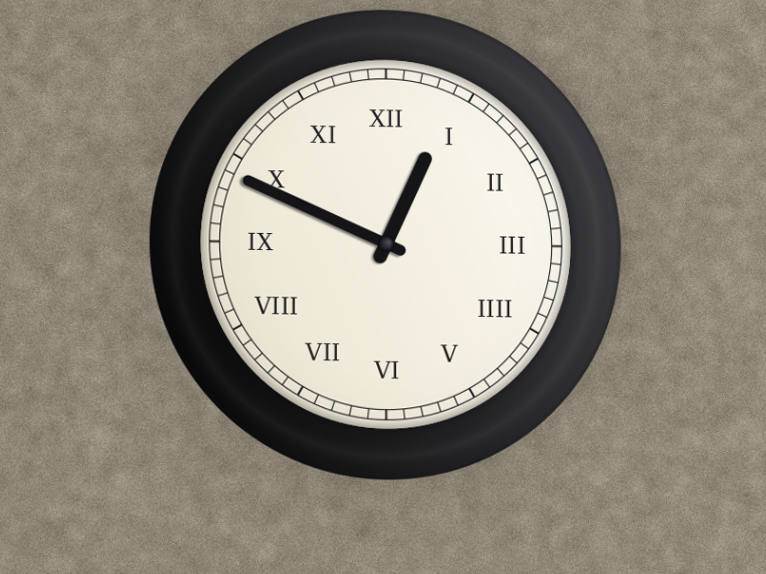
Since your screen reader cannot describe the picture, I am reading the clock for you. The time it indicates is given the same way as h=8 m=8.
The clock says h=12 m=49
